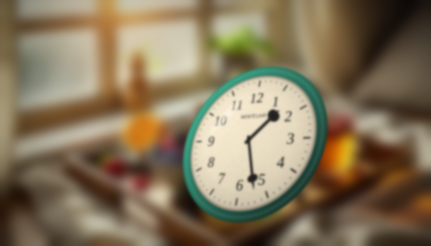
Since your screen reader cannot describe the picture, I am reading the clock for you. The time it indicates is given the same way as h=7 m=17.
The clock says h=1 m=27
